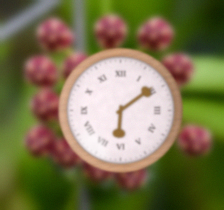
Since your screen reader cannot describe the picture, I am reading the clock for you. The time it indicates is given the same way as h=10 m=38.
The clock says h=6 m=9
